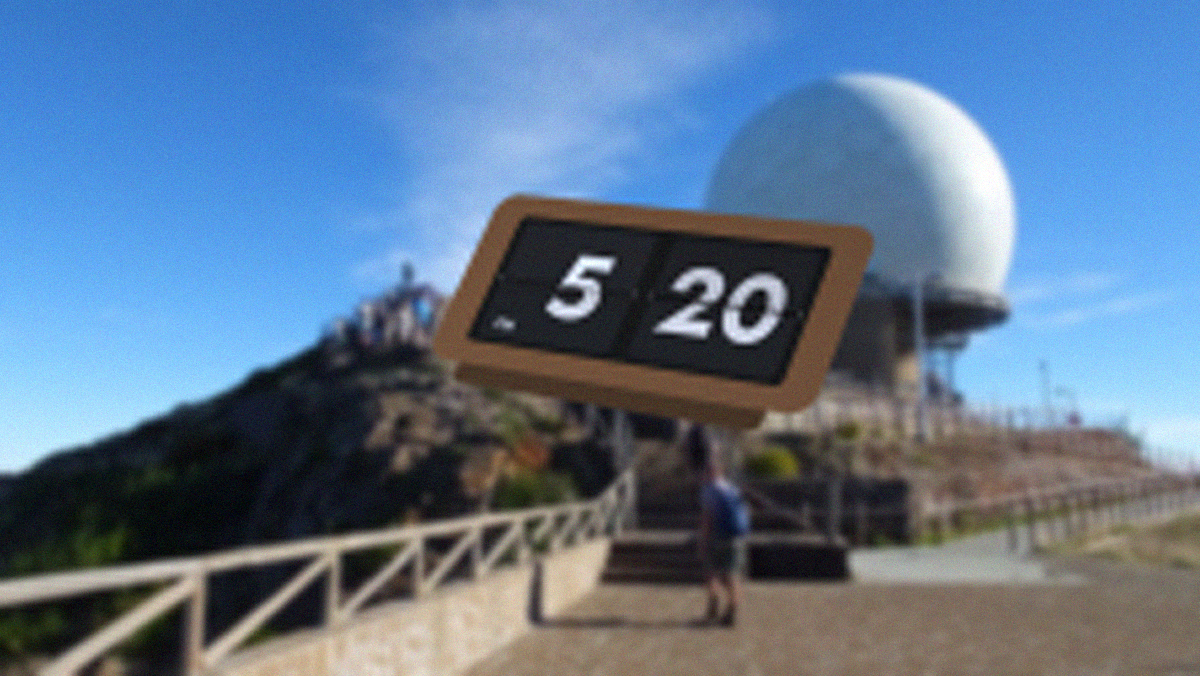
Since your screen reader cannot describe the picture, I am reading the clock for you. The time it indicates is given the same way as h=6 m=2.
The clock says h=5 m=20
